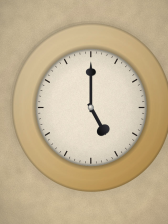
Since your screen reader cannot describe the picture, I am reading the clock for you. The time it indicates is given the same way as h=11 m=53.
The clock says h=5 m=0
